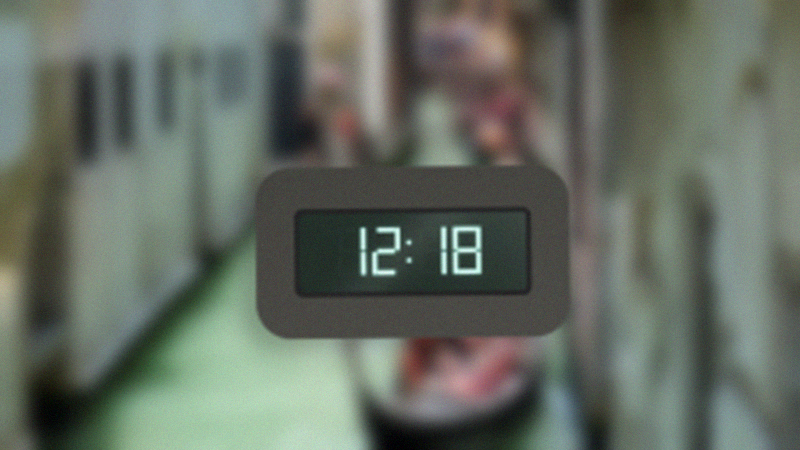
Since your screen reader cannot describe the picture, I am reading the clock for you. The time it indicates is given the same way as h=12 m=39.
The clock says h=12 m=18
